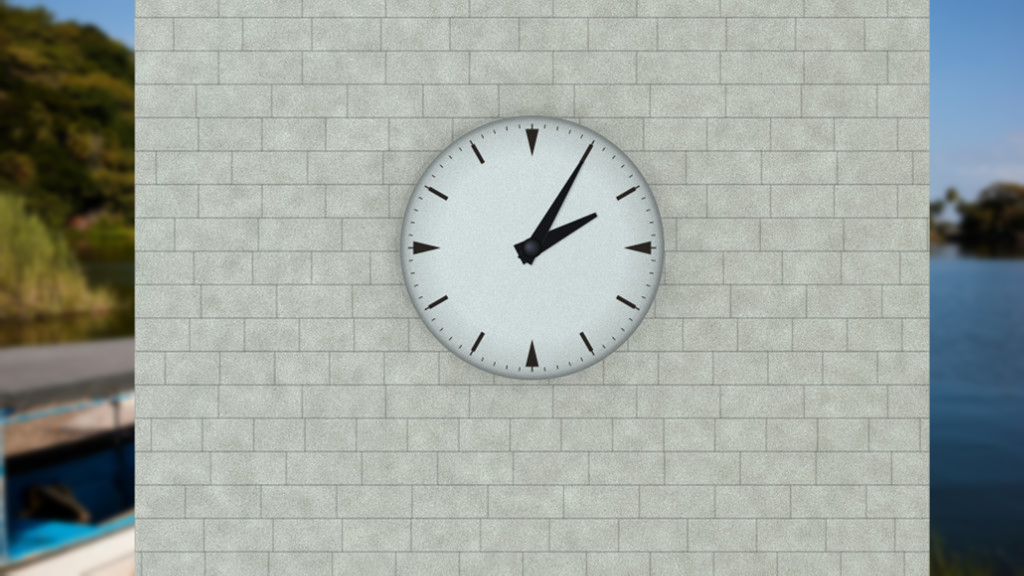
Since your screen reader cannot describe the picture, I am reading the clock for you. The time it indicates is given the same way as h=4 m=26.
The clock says h=2 m=5
